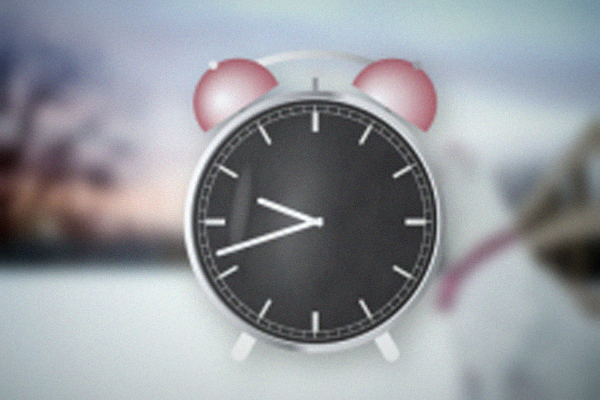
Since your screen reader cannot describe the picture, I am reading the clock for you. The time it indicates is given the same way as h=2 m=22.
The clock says h=9 m=42
